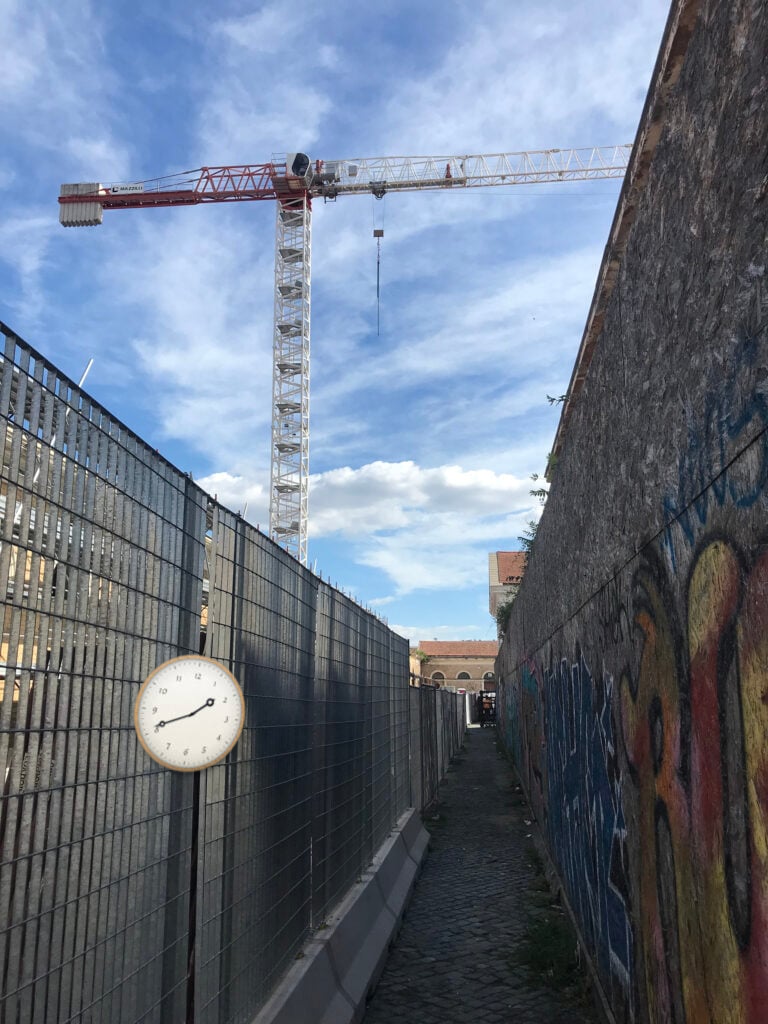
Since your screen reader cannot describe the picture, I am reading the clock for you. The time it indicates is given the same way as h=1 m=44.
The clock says h=1 m=41
